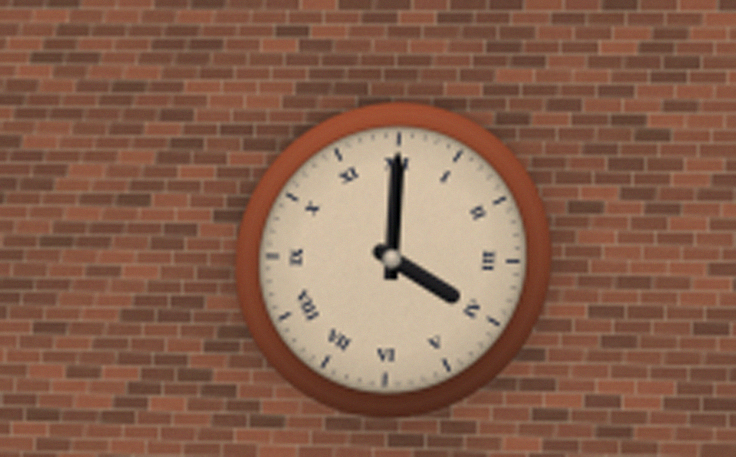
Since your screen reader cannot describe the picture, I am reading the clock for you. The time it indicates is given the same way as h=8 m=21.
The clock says h=4 m=0
